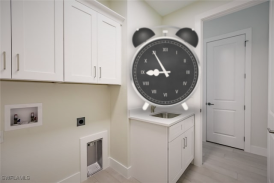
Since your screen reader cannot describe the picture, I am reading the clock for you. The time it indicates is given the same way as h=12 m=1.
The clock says h=8 m=55
